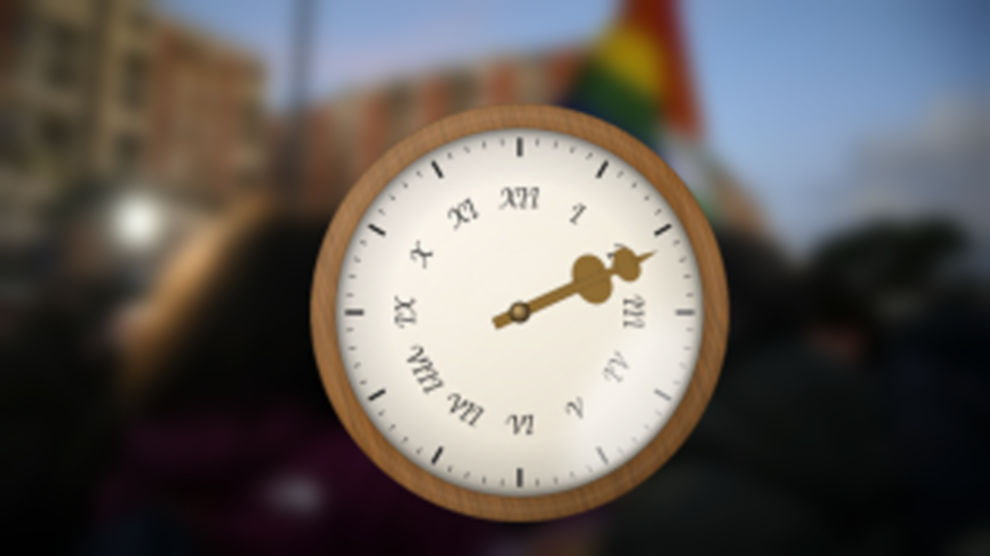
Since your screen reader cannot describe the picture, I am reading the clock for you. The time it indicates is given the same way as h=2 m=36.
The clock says h=2 m=11
